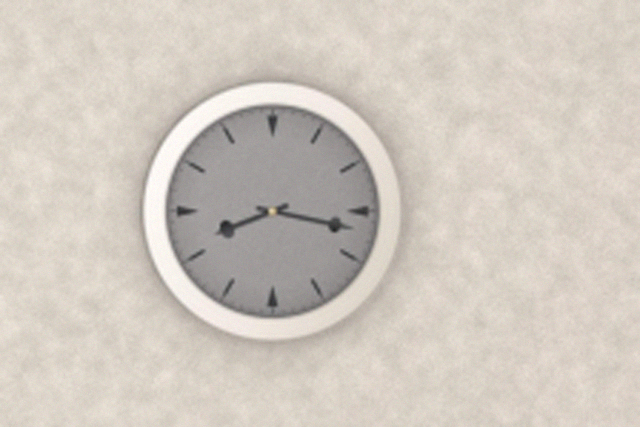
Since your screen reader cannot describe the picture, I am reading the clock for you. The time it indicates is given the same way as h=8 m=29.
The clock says h=8 m=17
